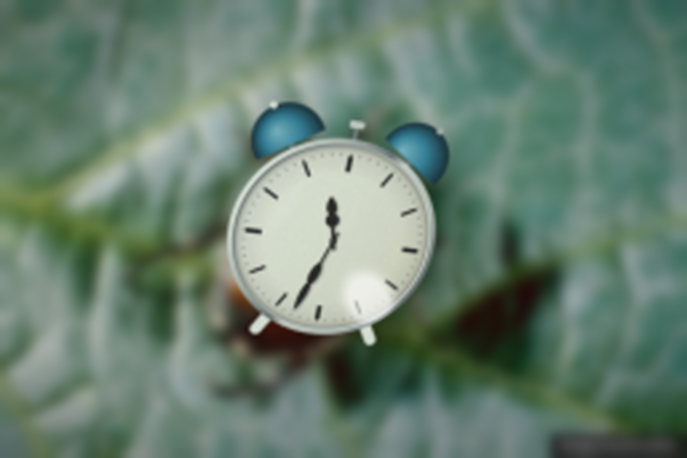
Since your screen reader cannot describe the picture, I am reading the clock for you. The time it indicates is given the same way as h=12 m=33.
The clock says h=11 m=33
